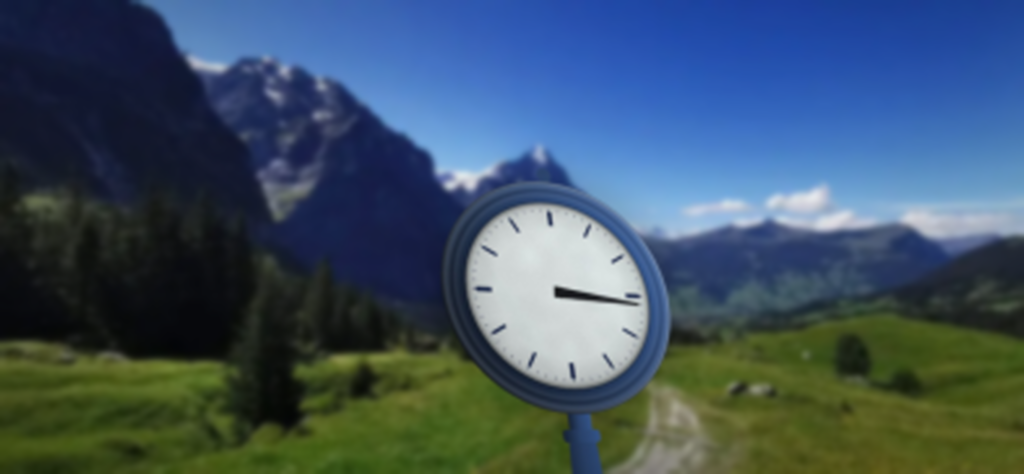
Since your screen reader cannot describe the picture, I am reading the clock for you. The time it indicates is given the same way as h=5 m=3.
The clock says h=3 m=16
